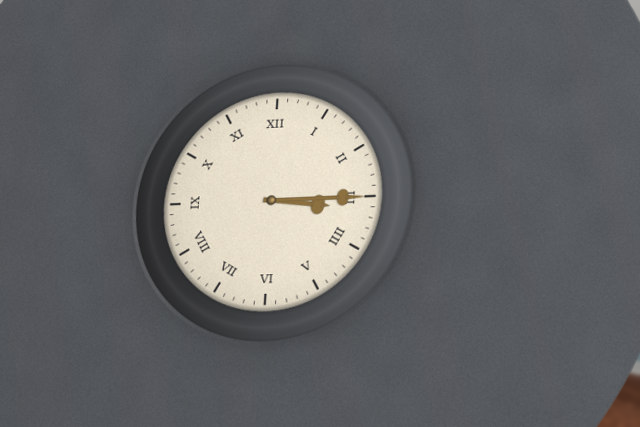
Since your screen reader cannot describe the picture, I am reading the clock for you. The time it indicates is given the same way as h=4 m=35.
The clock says h=3 m=15
